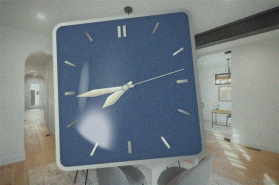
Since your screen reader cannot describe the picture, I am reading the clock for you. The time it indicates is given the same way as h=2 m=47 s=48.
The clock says h=7 m=44 s=13
